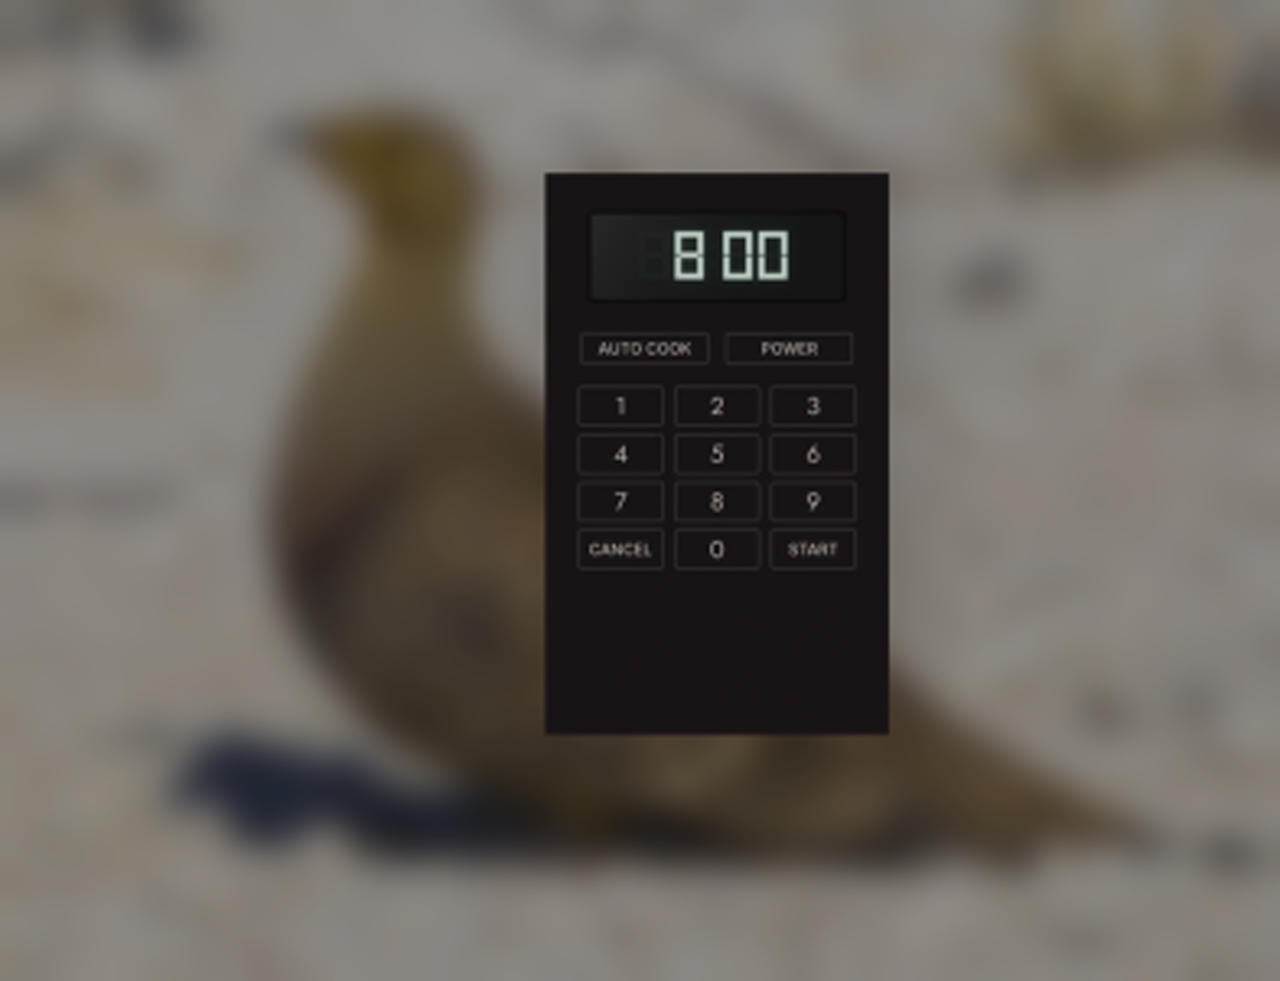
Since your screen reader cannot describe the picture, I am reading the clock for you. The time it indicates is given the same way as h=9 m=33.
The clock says h=8 m=0
